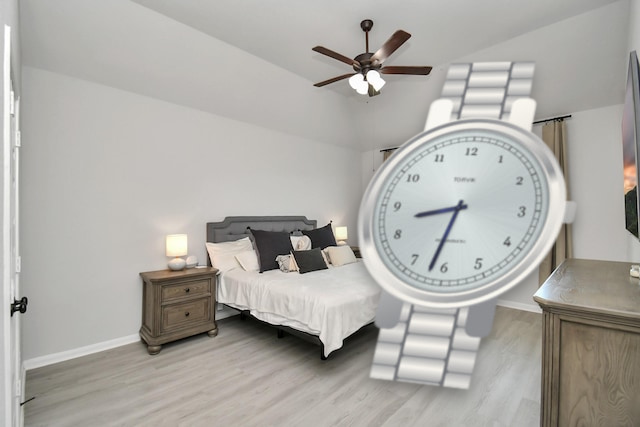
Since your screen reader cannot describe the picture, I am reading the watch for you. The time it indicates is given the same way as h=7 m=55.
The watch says h=8 m=32
